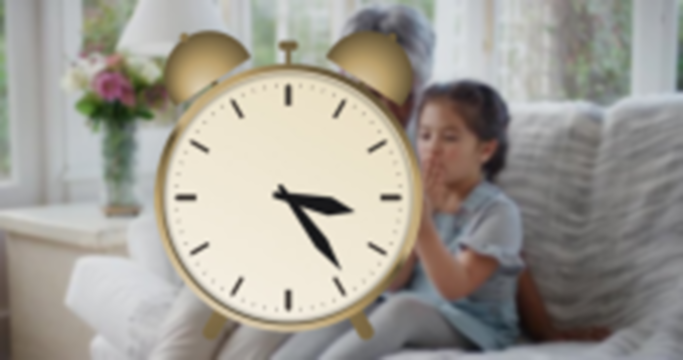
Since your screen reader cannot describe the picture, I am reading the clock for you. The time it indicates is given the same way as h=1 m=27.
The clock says h=3 m=24
